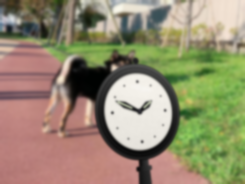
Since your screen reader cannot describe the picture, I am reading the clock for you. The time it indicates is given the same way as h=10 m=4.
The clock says h=1 m=49
